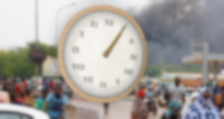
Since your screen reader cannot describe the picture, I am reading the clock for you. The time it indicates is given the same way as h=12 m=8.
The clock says h=1 m=5
